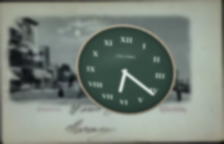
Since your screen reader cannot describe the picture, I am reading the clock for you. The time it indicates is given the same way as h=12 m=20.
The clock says h=6 m=21
